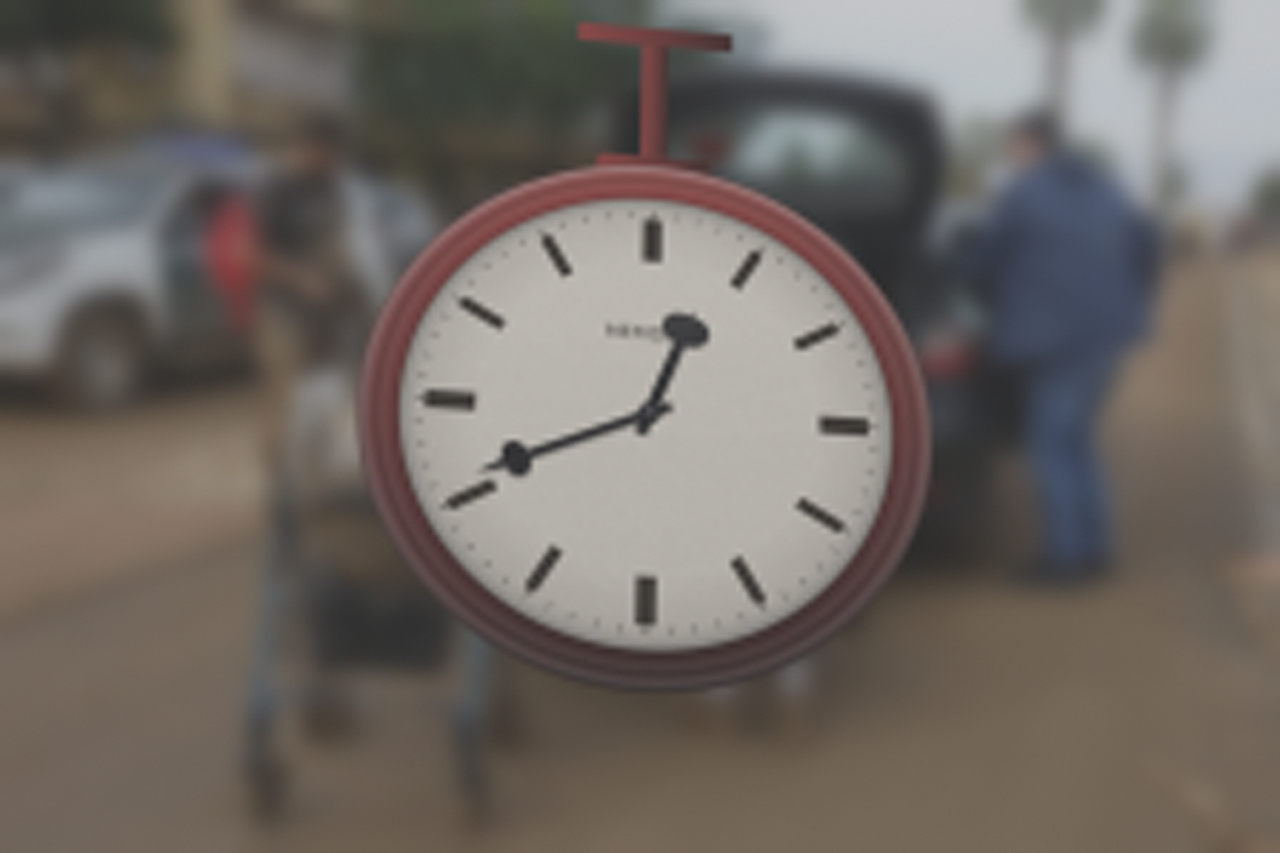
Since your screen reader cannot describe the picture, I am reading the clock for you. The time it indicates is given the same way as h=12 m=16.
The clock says h=12 m=41
